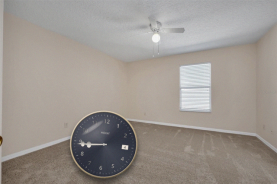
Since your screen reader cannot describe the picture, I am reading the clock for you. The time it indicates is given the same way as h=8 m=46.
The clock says h=8 m=44
